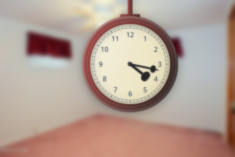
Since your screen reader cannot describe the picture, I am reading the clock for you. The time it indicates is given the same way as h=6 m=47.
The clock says h=4 m=17
